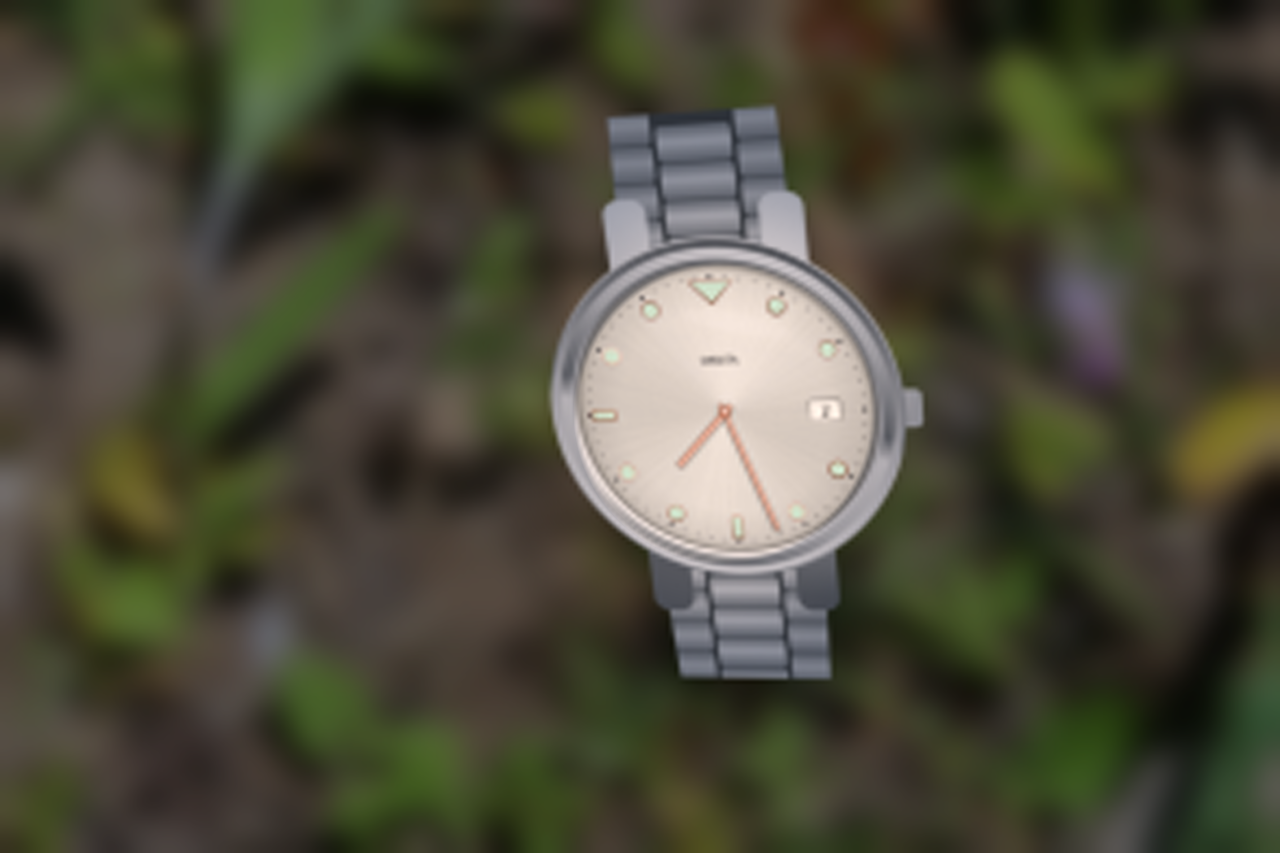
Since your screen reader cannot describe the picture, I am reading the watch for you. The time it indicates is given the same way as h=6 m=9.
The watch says h=7 m=27
